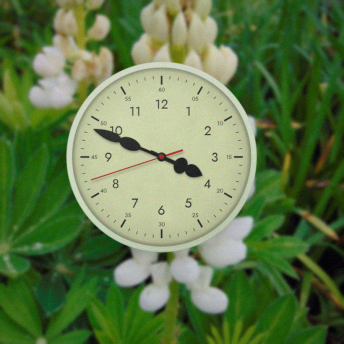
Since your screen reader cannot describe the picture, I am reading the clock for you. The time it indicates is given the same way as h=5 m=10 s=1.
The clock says h=3 m=48 s=42
